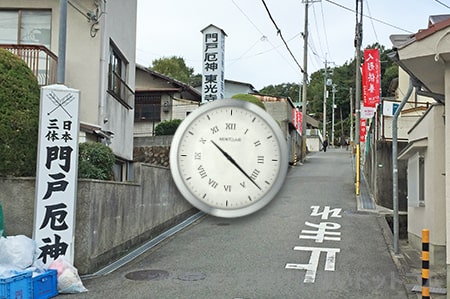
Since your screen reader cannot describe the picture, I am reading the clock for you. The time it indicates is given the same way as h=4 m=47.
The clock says h=10 m=22
